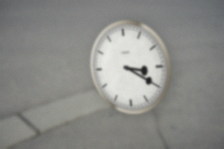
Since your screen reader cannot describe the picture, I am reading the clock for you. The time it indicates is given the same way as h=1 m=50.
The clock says h=3 m=20
